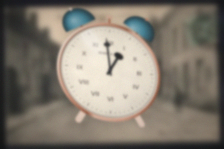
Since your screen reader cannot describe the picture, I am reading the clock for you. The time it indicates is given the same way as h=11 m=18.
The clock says h=12 m=59
